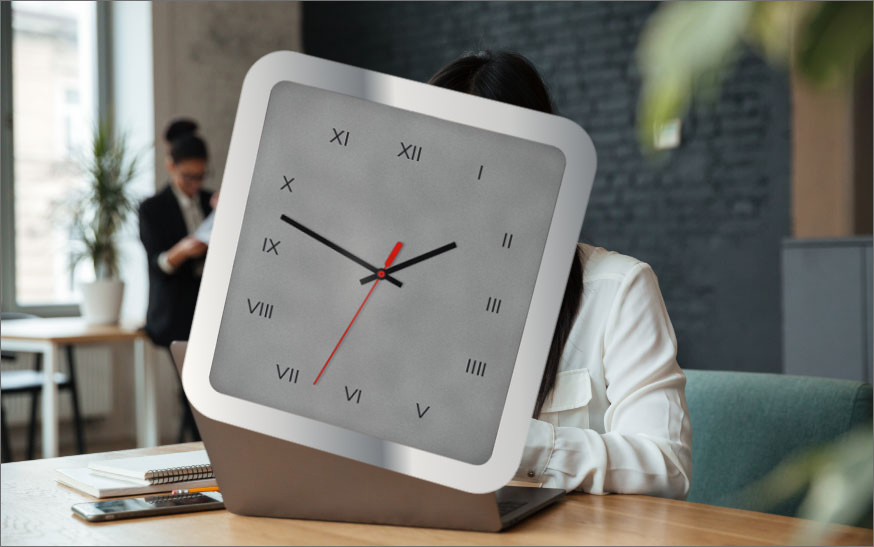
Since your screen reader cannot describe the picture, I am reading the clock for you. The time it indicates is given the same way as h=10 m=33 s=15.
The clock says h=1 m=47 s=33
